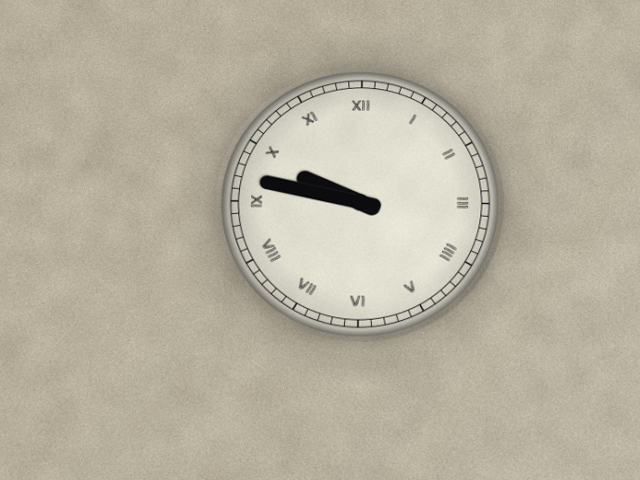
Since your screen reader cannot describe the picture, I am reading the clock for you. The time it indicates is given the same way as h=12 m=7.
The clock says h=9 m=47
